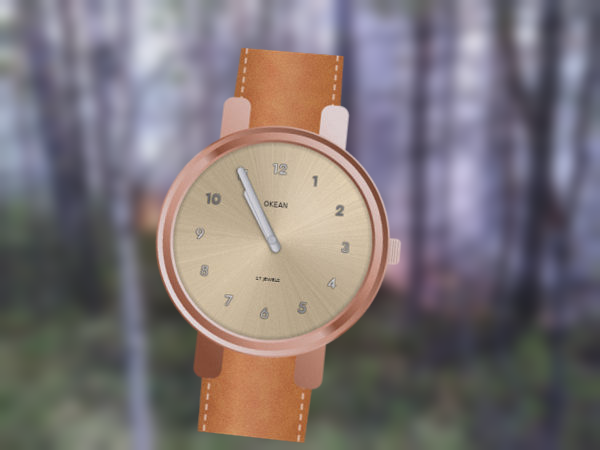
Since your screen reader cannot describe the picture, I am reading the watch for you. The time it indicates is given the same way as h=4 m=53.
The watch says h=10 m=55
